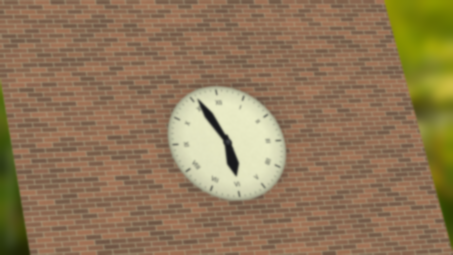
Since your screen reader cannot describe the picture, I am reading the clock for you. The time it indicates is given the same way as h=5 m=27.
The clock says h=5 m=56
